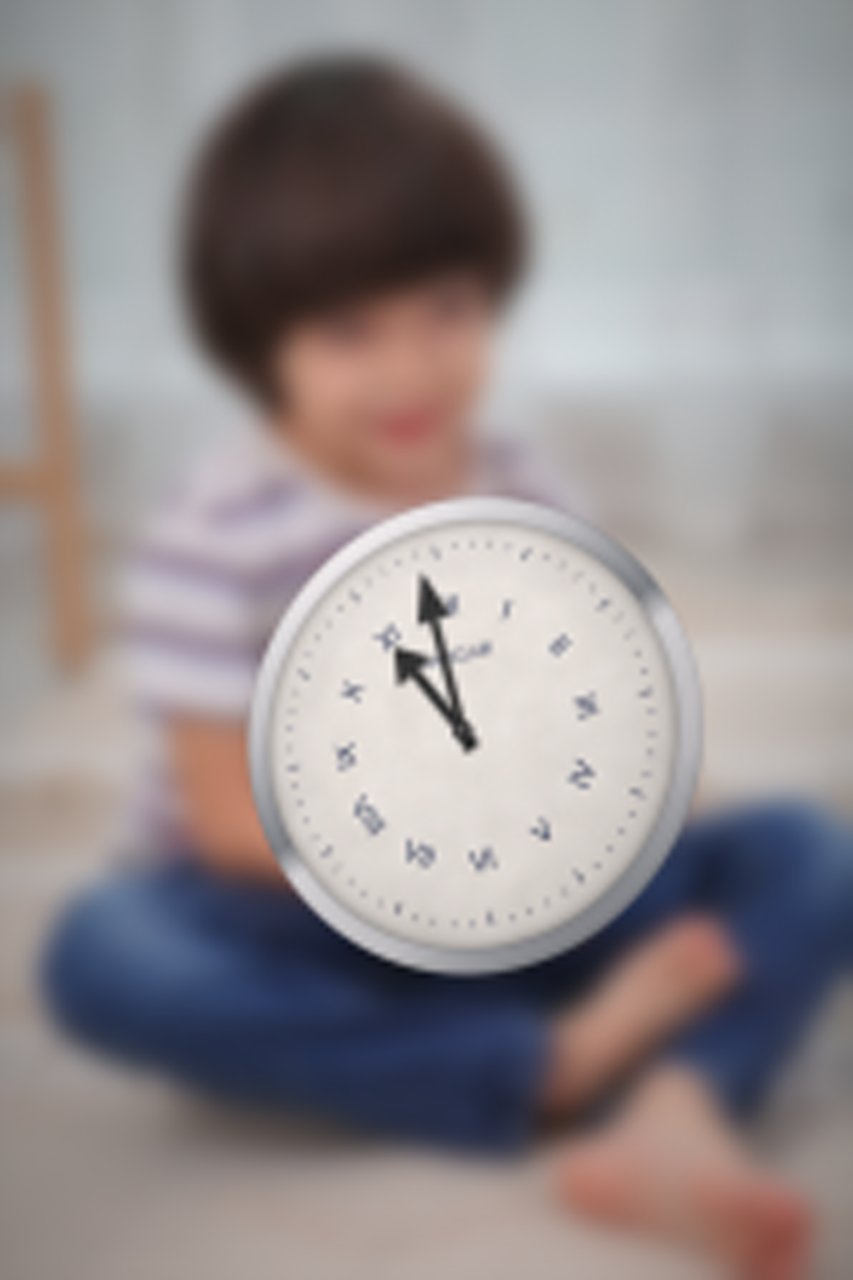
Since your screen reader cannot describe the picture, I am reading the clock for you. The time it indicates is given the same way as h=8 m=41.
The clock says h=10 m=59
